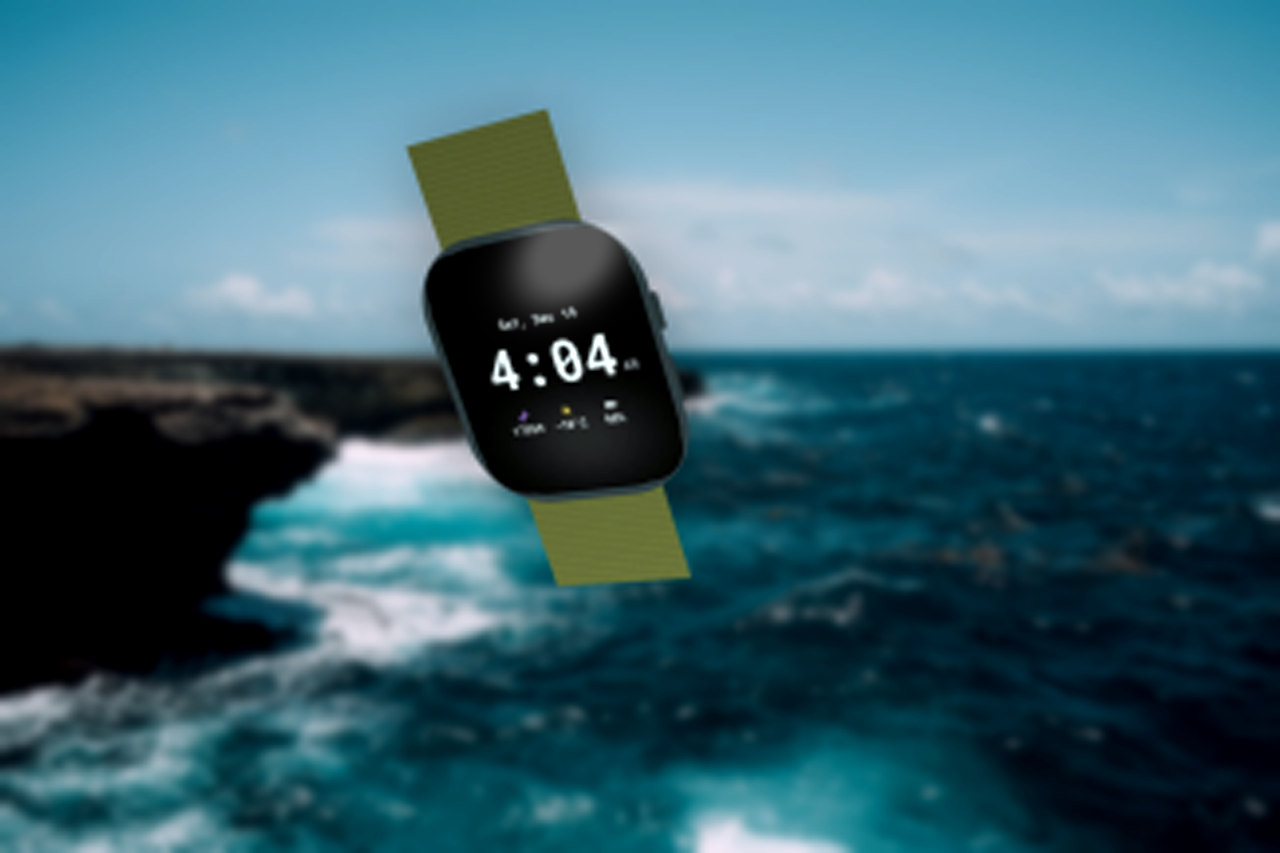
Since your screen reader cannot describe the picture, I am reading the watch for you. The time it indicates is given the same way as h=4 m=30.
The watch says h=4 m=4
